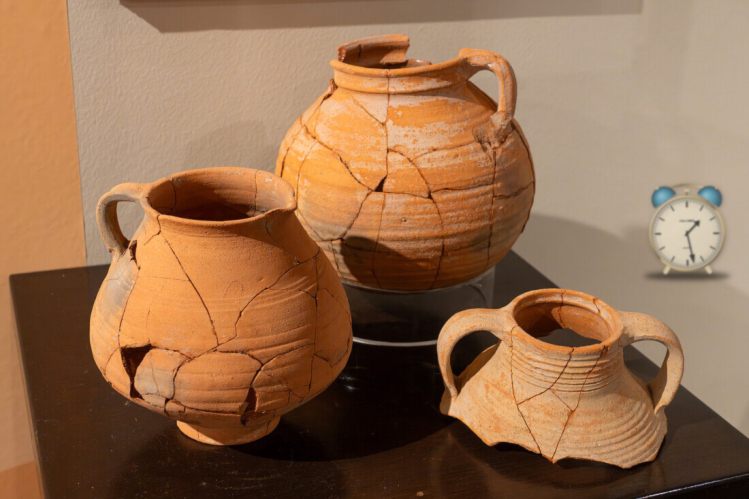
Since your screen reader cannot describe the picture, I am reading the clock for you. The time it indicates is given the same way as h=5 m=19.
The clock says h=1 m=28
